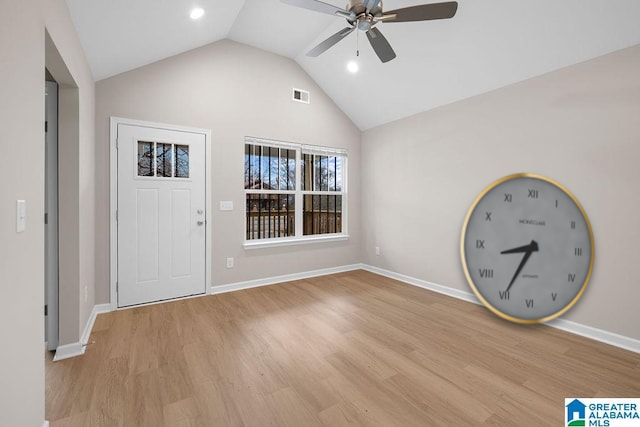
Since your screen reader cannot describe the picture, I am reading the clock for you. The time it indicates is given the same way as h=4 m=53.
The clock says h=8 m=35
